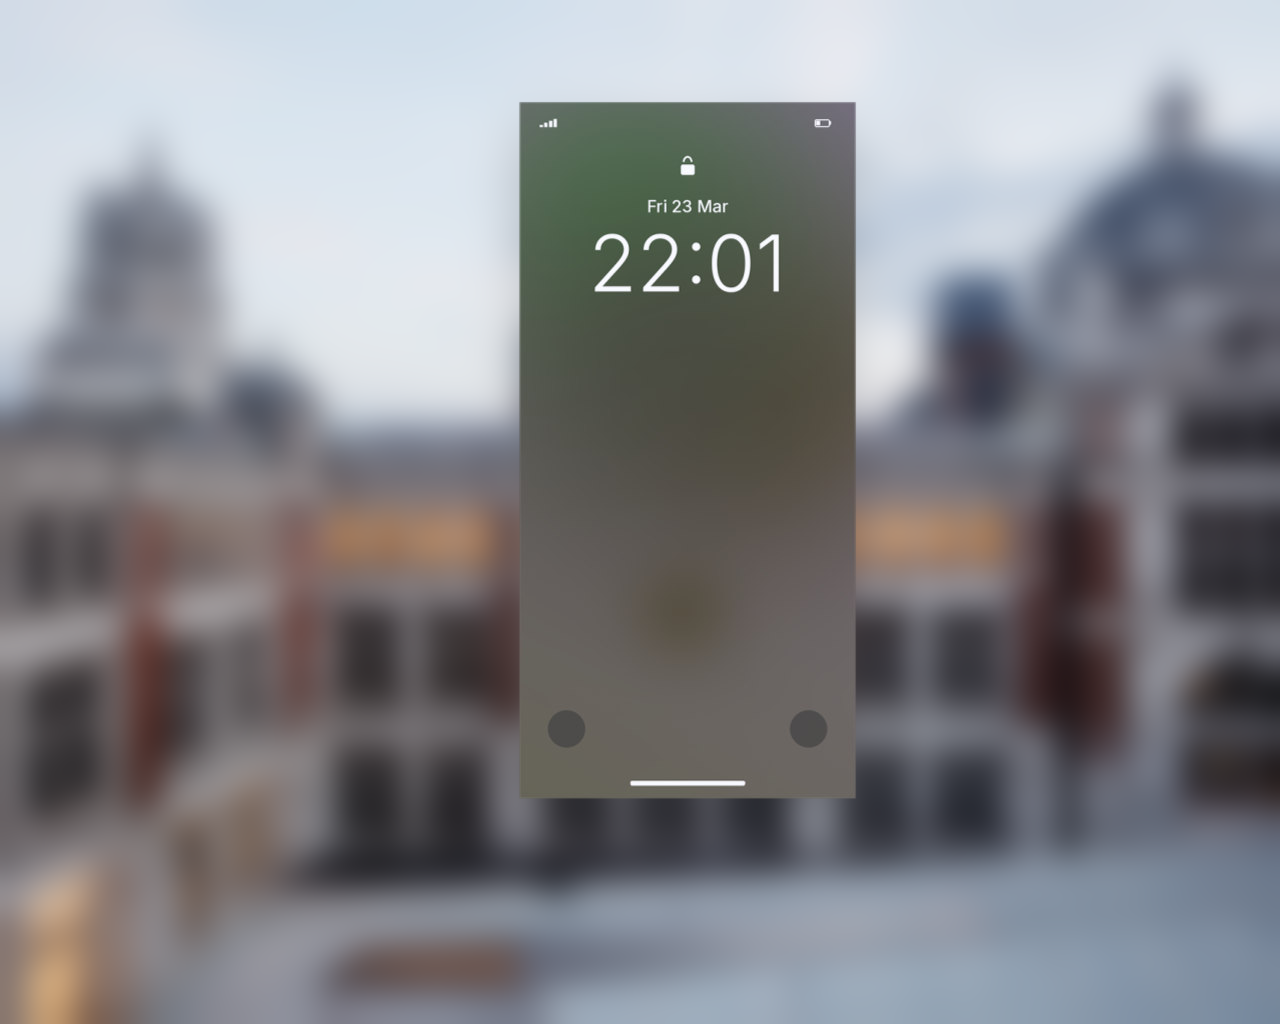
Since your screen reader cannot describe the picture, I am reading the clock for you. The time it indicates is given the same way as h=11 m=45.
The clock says h=22 m=1
